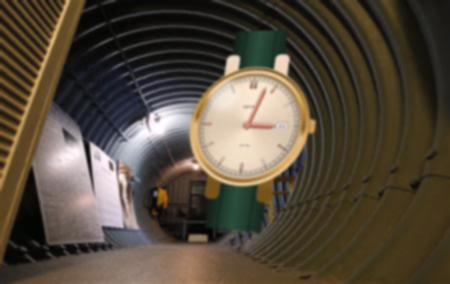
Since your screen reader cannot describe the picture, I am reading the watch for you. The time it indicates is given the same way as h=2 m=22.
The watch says h=3 m=3
